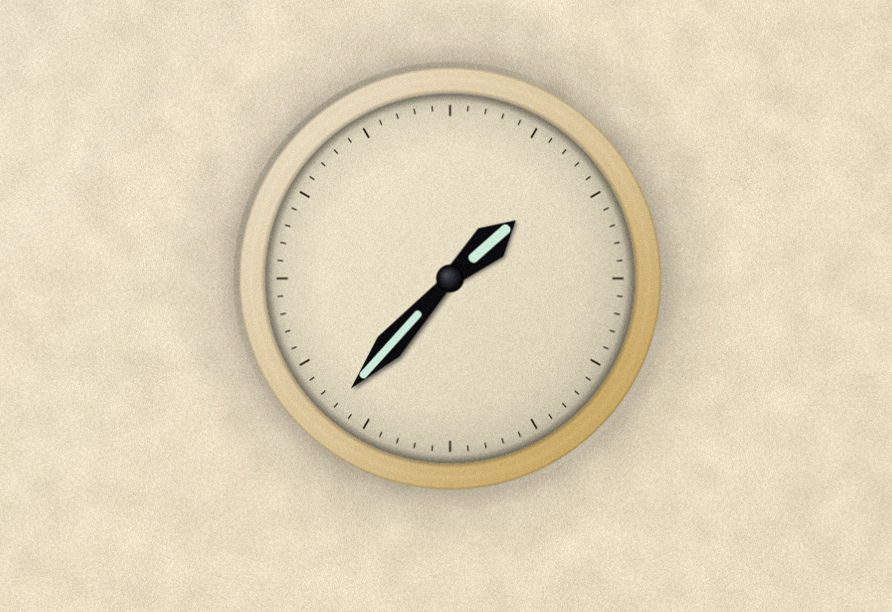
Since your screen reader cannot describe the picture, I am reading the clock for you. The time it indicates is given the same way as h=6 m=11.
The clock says h=1 m=37
